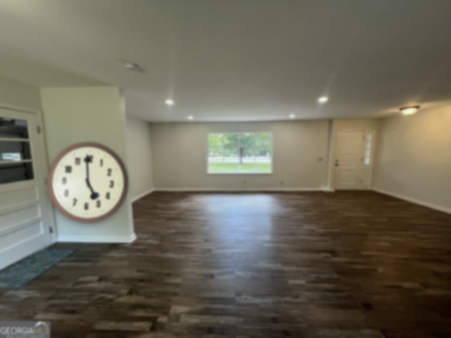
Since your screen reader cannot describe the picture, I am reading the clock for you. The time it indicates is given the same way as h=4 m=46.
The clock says h=4 m=59
